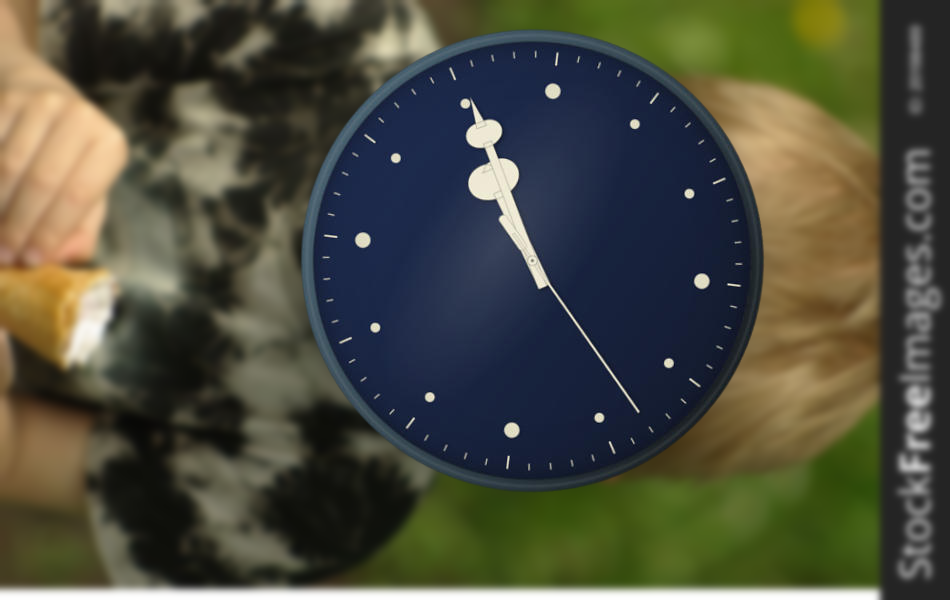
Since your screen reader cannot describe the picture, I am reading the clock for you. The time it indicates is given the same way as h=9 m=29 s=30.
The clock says h=10 m=55 s=23
